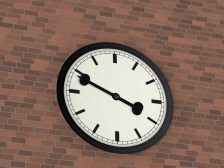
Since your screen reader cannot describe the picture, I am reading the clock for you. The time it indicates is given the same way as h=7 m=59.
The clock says h=3 m=49
